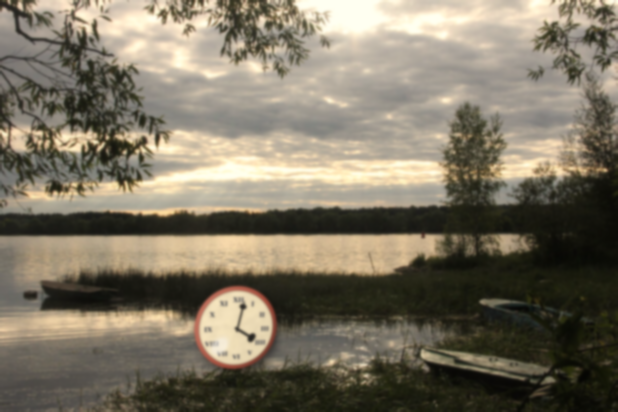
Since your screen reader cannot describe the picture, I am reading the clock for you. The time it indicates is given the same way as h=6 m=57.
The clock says h=4 m=2
